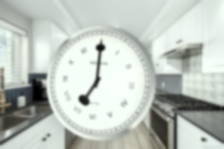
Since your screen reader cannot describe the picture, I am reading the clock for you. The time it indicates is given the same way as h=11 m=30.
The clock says h=7 m=0
